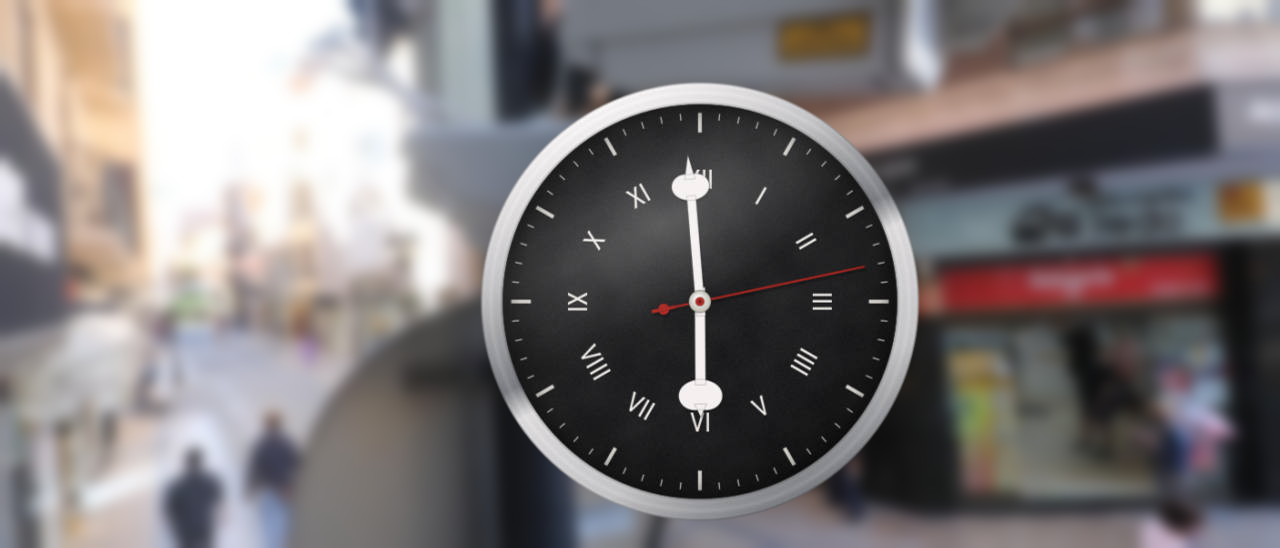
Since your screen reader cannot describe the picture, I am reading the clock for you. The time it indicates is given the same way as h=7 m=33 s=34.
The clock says h=5 m=59 s=13
